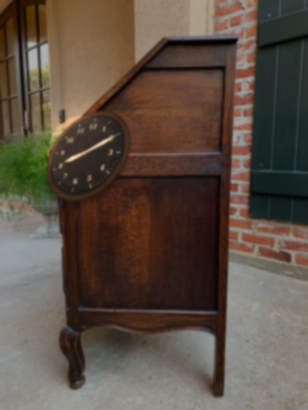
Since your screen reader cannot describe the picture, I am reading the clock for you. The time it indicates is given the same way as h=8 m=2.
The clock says h=8 m=10
